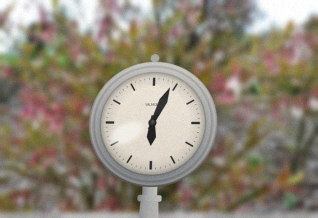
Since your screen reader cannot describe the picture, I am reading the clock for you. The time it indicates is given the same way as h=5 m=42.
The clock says h=6 m=4
